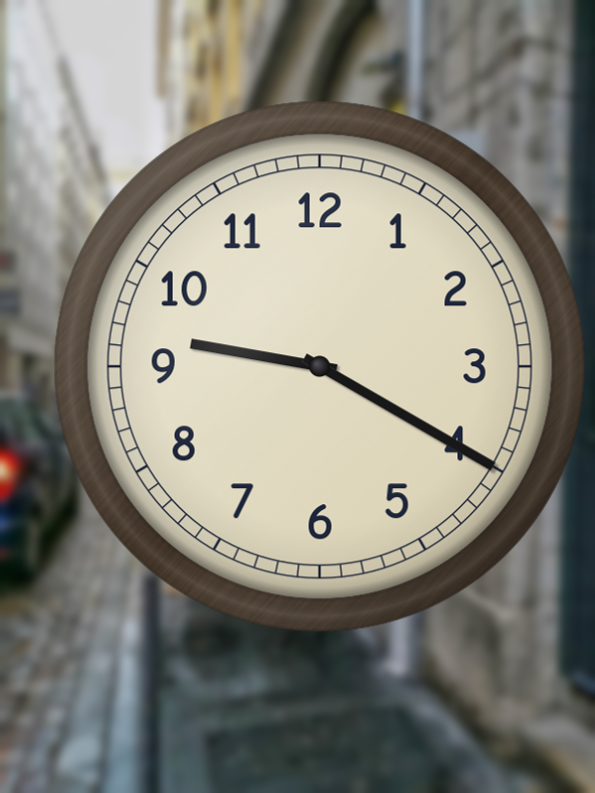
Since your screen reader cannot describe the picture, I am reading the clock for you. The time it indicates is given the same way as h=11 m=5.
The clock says h=9 m=20
